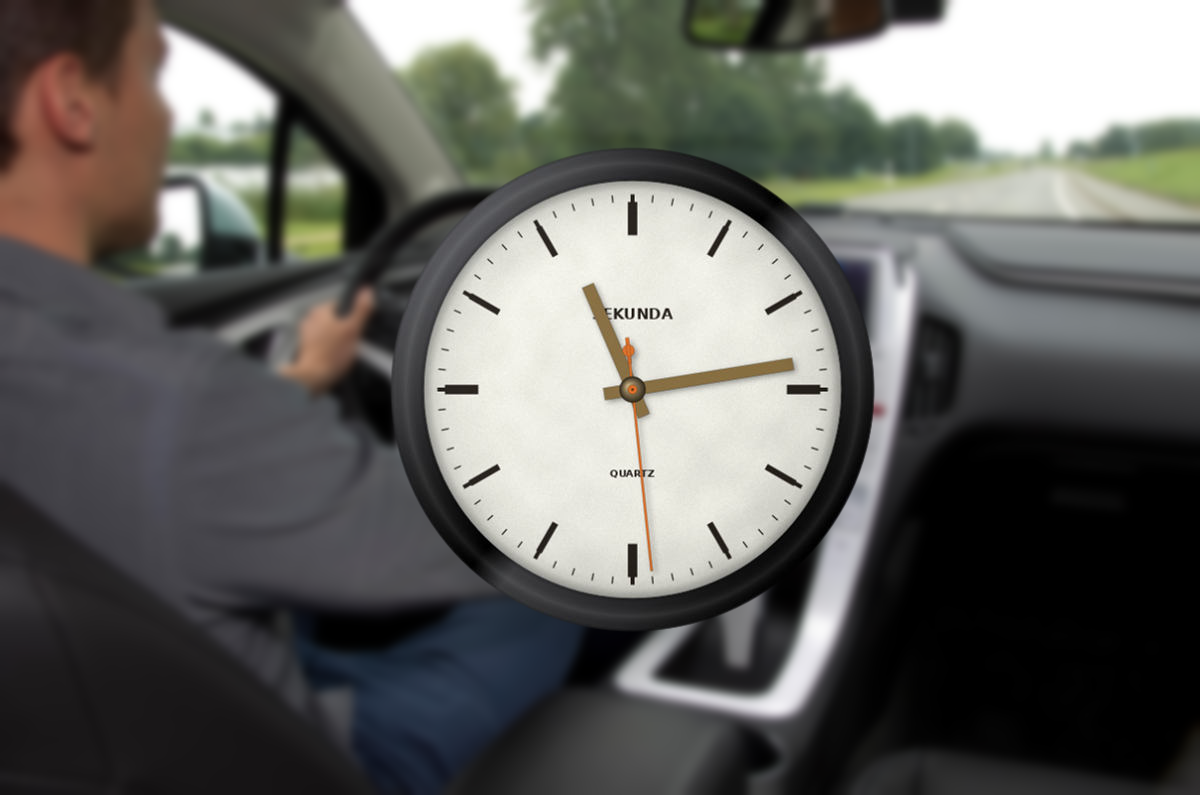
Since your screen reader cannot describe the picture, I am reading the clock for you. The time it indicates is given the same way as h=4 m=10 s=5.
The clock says h=11 m=13 s=29
